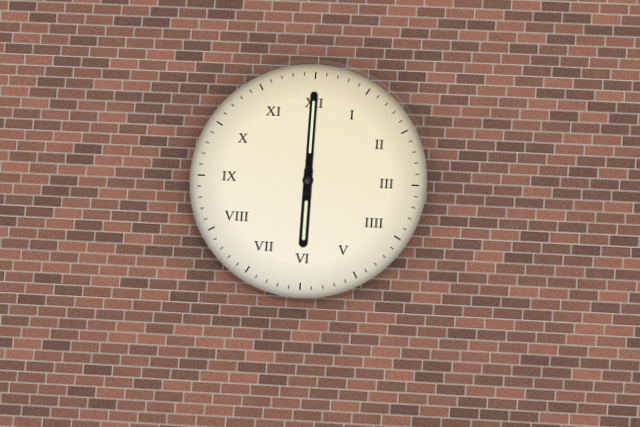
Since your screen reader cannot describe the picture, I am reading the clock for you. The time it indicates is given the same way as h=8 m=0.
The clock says h=6 m=0
